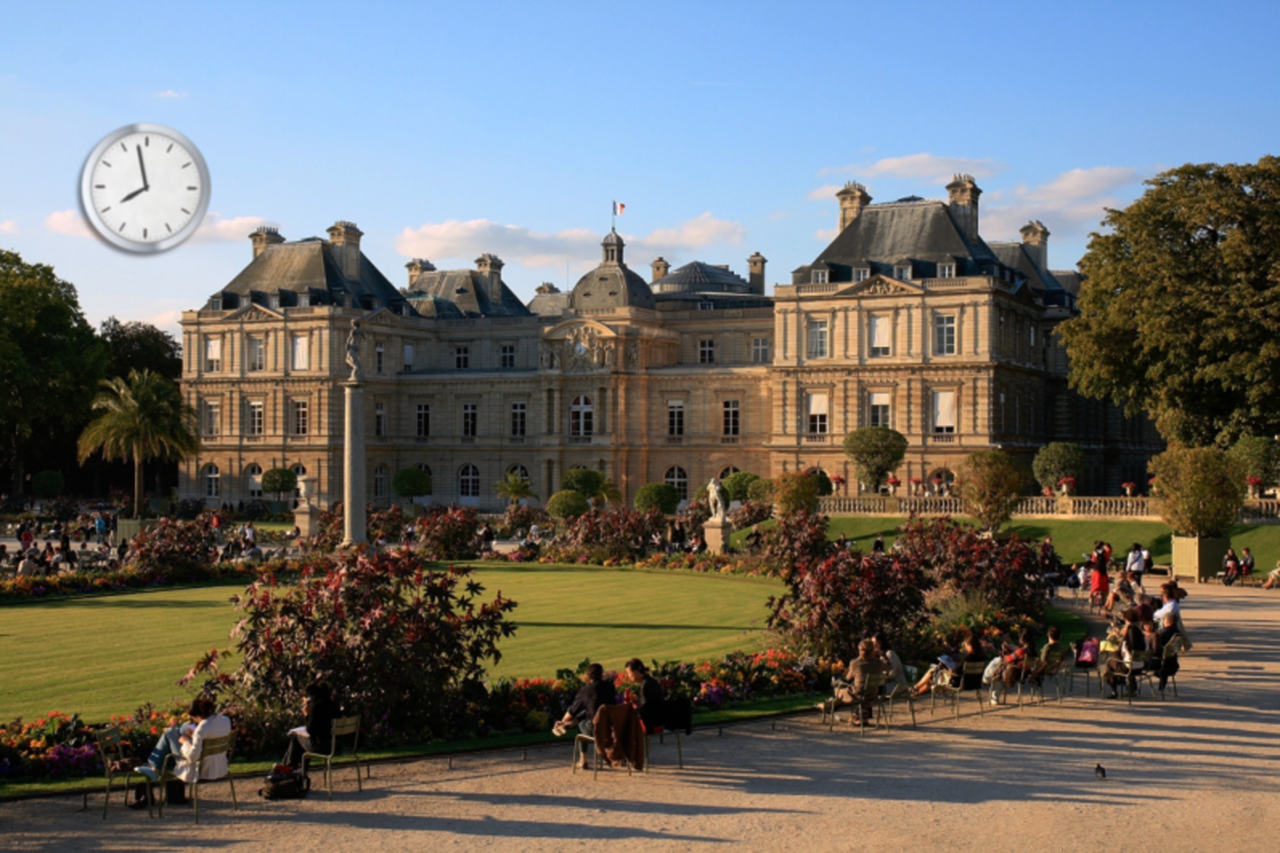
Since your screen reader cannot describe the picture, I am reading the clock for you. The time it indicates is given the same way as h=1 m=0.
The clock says h=7 m=58
